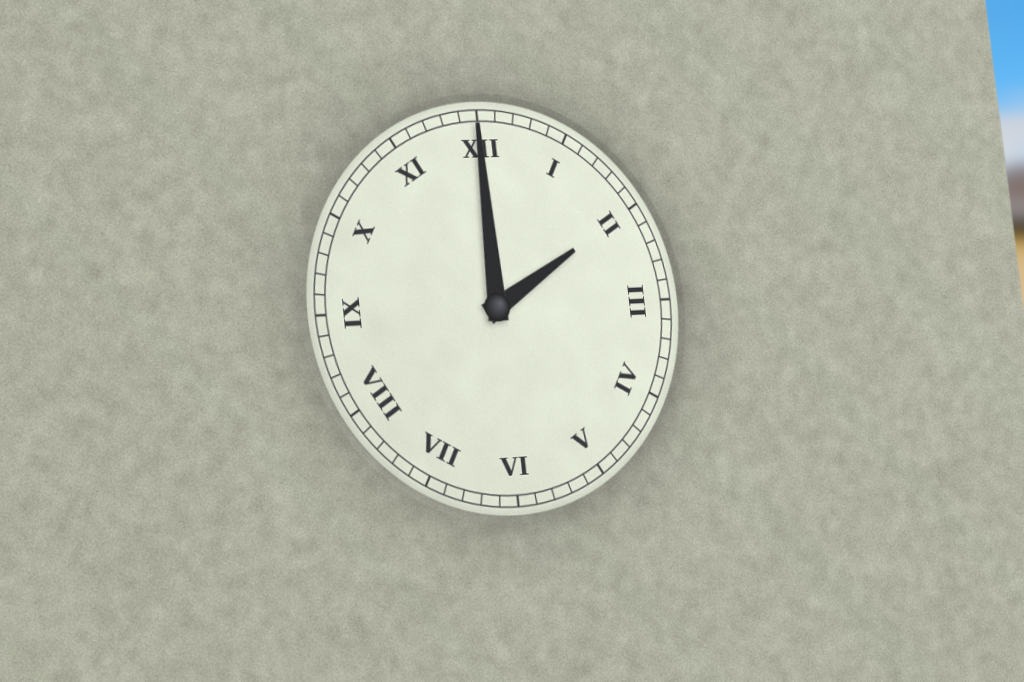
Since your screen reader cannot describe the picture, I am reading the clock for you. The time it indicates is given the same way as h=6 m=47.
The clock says h=2 m=0
